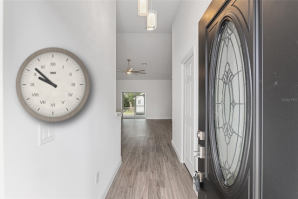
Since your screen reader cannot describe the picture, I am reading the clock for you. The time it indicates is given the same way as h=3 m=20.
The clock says h=9 m=52
